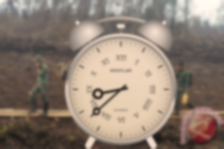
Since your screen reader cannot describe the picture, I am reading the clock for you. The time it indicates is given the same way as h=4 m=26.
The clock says h=8 m=38
